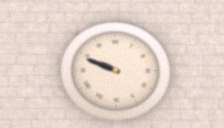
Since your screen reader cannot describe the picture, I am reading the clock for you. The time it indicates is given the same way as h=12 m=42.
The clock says h=9 m=49
